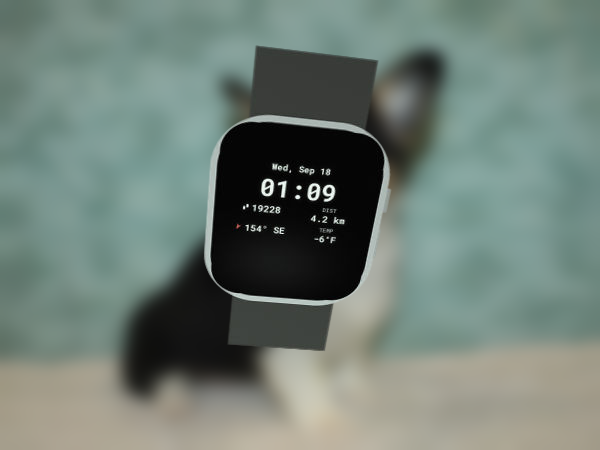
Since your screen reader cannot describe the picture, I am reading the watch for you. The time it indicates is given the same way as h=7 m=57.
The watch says h=1 m=9
